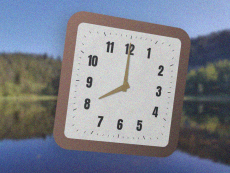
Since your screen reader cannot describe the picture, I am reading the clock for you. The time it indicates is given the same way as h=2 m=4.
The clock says h=8 m=0
